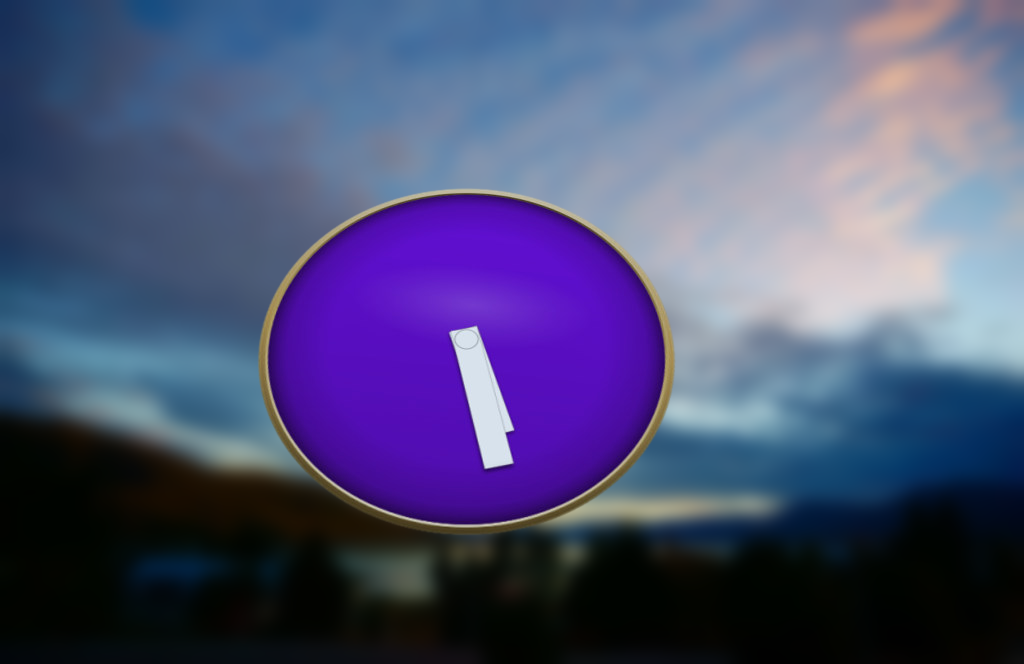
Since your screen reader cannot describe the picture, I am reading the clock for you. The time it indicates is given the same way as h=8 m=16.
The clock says h=5 m=28
